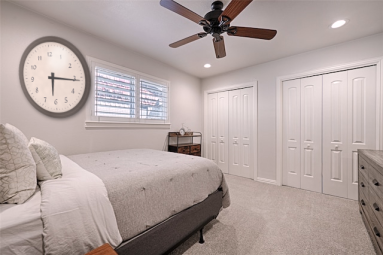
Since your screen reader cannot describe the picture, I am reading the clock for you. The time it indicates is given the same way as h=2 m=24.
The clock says h=6 m=16
